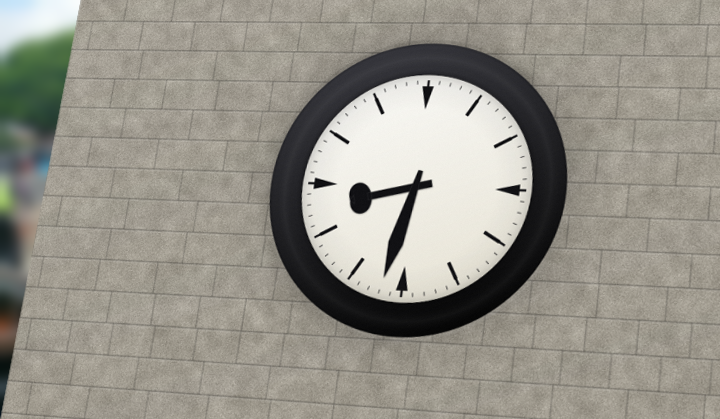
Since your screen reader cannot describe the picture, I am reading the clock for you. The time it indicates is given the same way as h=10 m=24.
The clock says h=8 m=32
